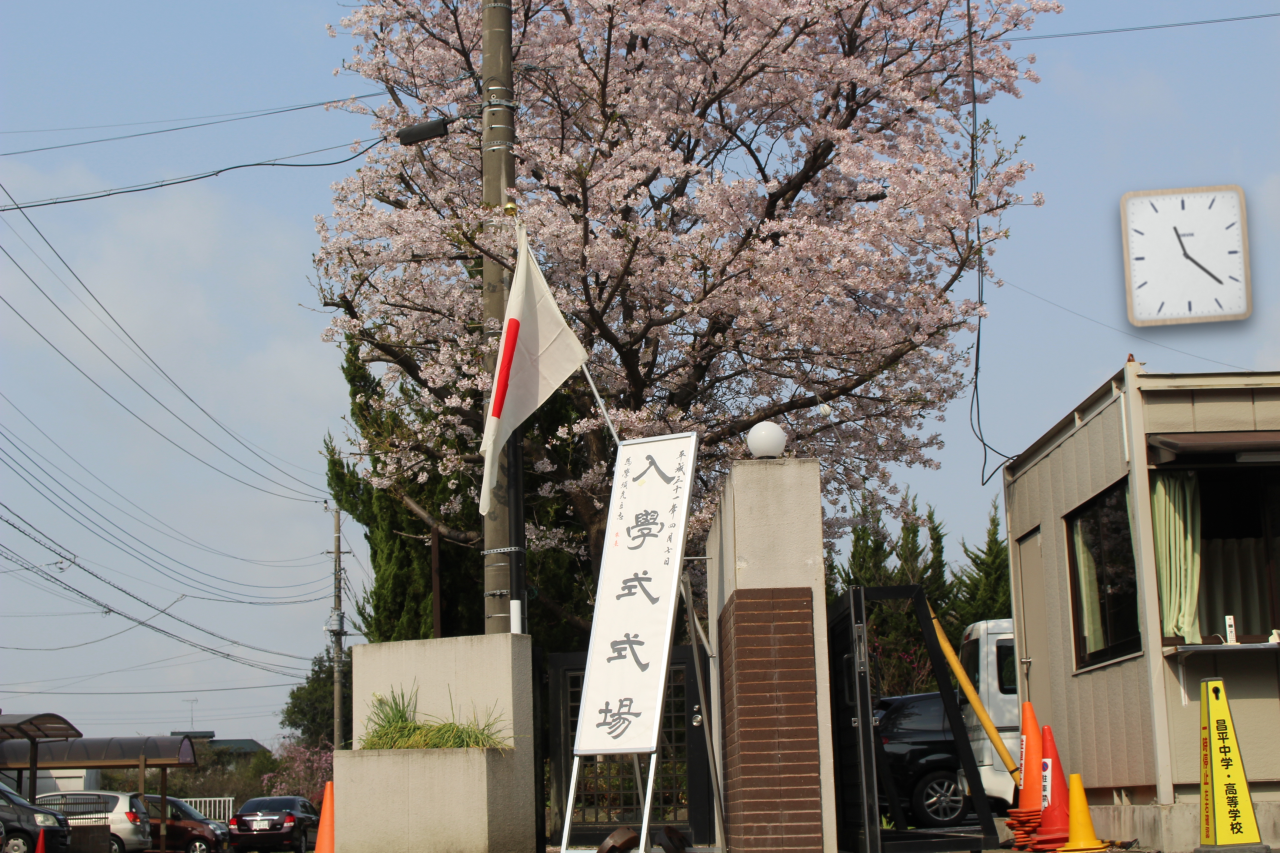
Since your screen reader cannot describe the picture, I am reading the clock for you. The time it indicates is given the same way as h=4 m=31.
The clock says h=11 m=22
